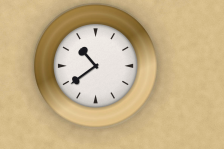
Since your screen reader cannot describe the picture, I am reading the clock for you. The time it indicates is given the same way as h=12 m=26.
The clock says h=10 m=39
